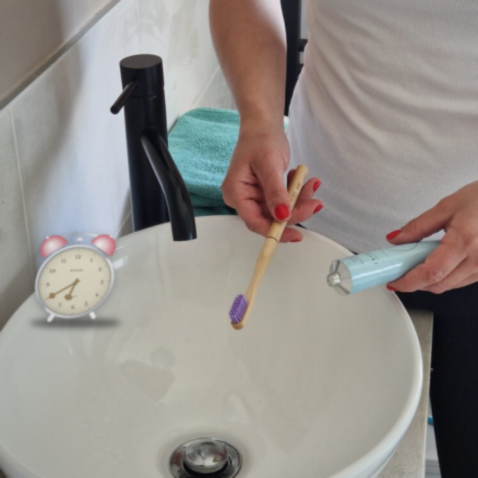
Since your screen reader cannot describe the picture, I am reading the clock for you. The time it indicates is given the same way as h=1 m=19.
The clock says h=6 m=40
